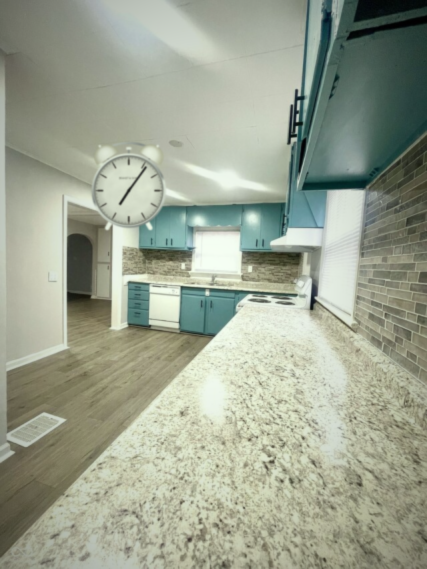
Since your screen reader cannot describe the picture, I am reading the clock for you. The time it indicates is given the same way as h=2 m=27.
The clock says h=7 m=6
